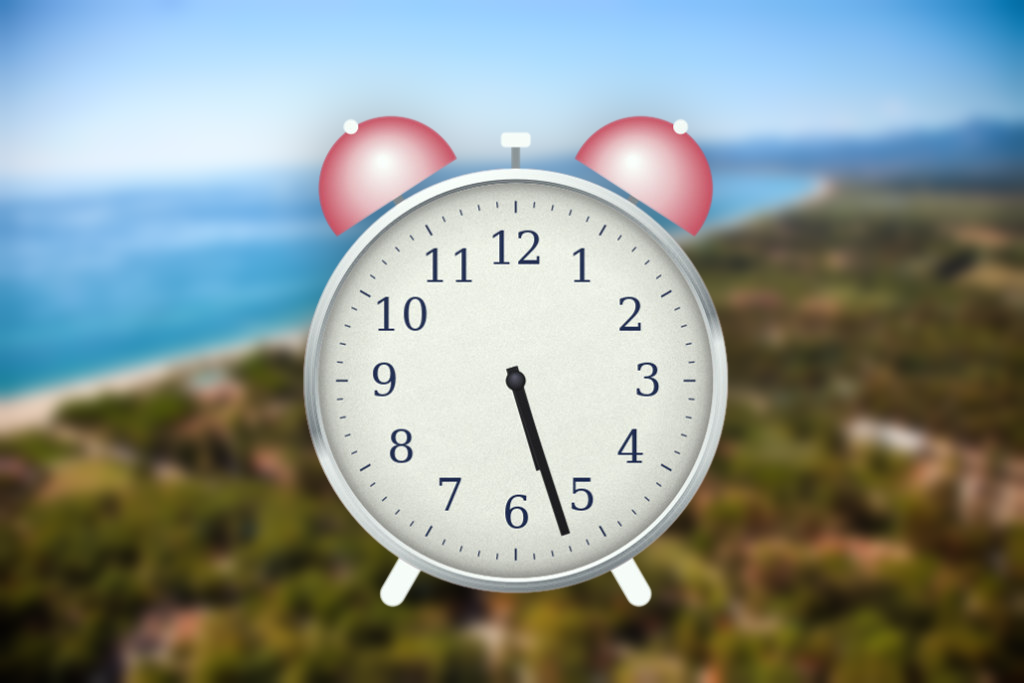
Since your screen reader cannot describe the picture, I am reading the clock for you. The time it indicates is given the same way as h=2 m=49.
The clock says h=5 m=27
